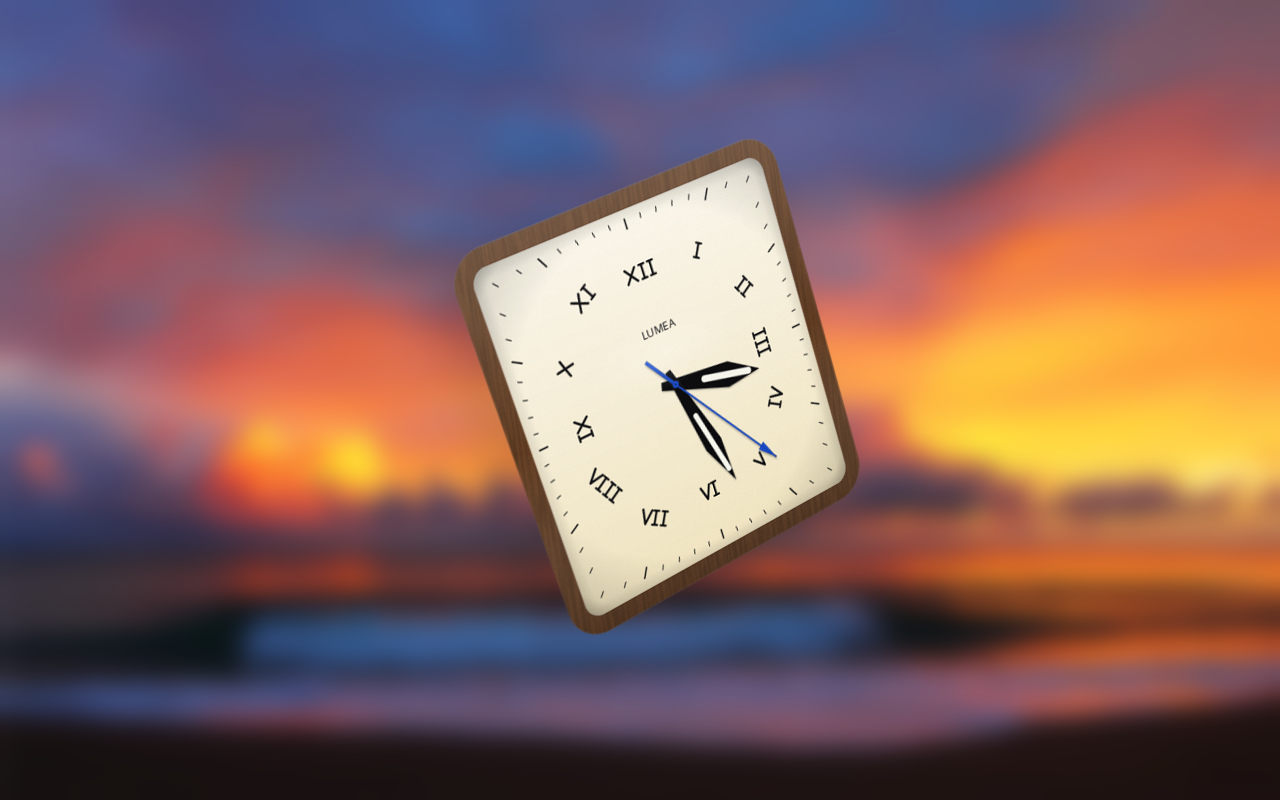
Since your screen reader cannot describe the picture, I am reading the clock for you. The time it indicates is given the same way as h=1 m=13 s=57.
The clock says h=3 m=27 s=24
